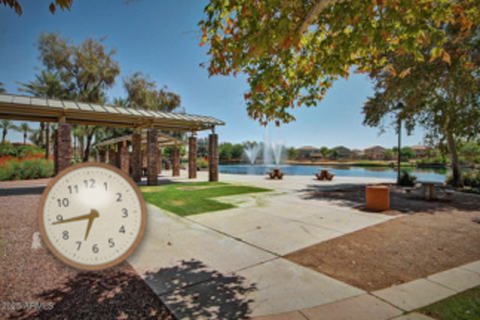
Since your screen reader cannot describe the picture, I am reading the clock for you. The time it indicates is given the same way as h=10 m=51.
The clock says h=6 m=44
